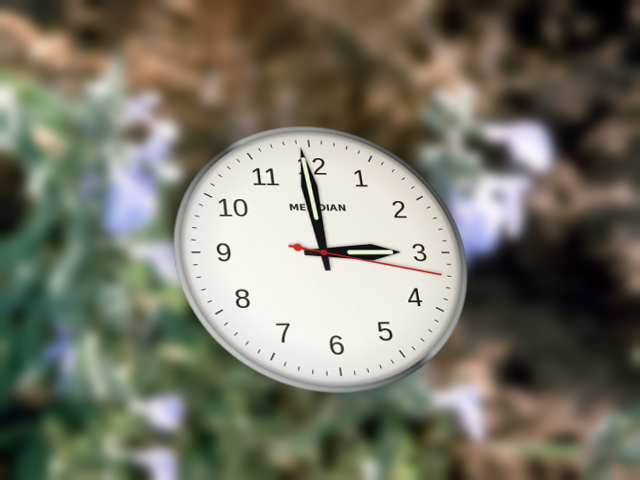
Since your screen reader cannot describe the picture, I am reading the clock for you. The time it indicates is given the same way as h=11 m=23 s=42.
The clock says h=2 m=59 s=17
